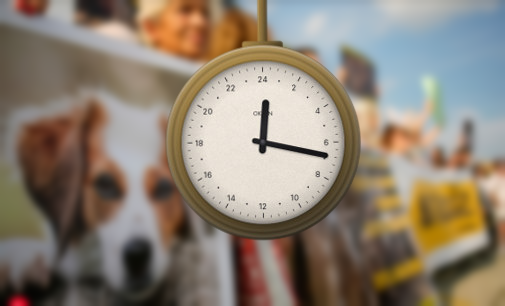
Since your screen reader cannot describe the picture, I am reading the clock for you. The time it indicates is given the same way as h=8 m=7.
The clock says h=0 m=17
